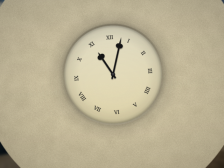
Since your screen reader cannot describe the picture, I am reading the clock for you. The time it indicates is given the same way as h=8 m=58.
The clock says h=11 m=3
